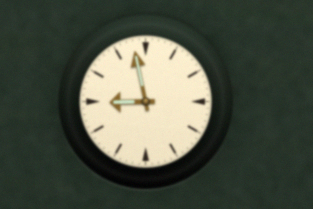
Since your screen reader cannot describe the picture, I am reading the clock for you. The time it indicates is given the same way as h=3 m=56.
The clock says h=8 m=58
